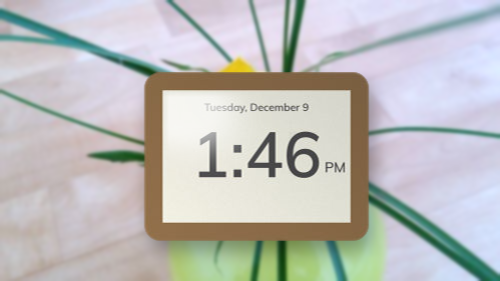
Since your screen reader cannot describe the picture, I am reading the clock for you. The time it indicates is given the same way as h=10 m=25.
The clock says h=1 m=46
